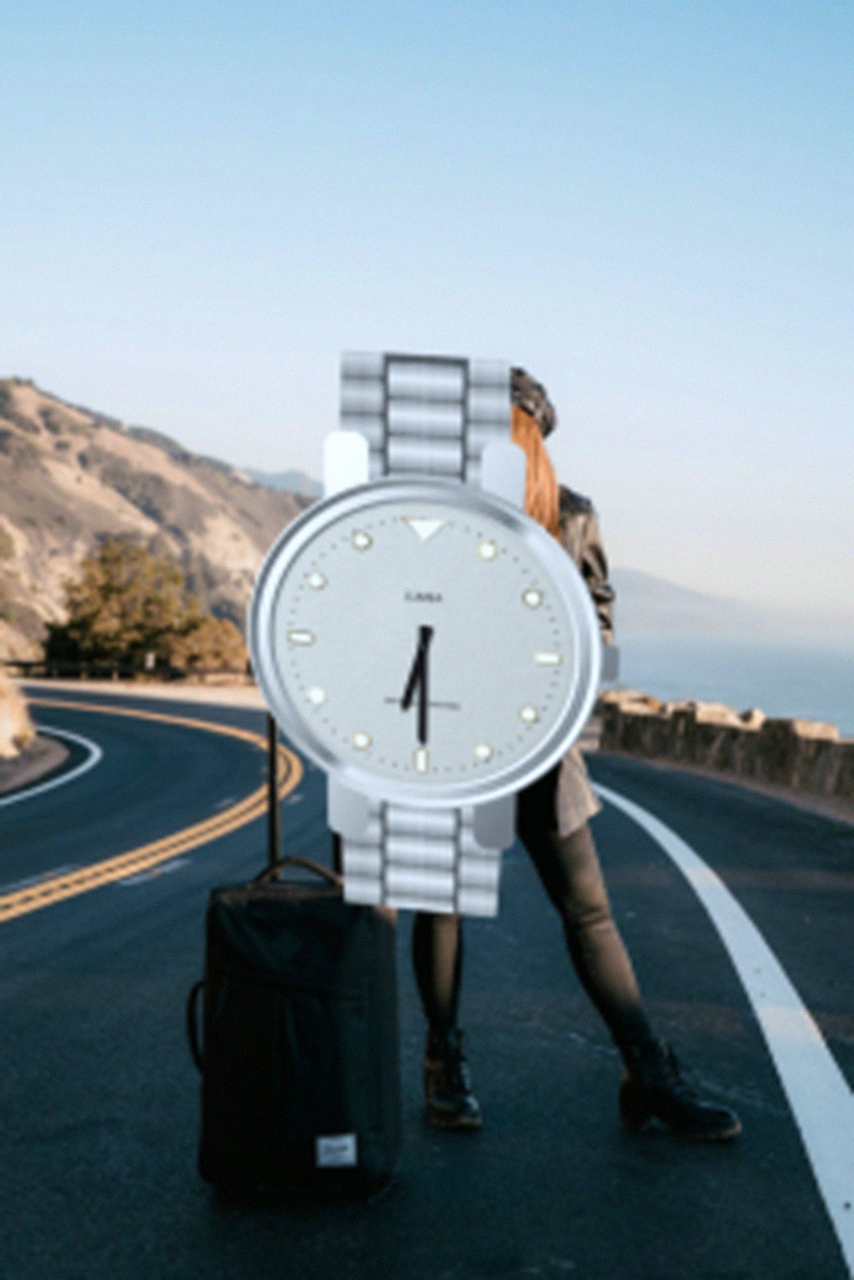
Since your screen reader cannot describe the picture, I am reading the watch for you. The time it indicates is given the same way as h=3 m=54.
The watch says h=6 m=30
